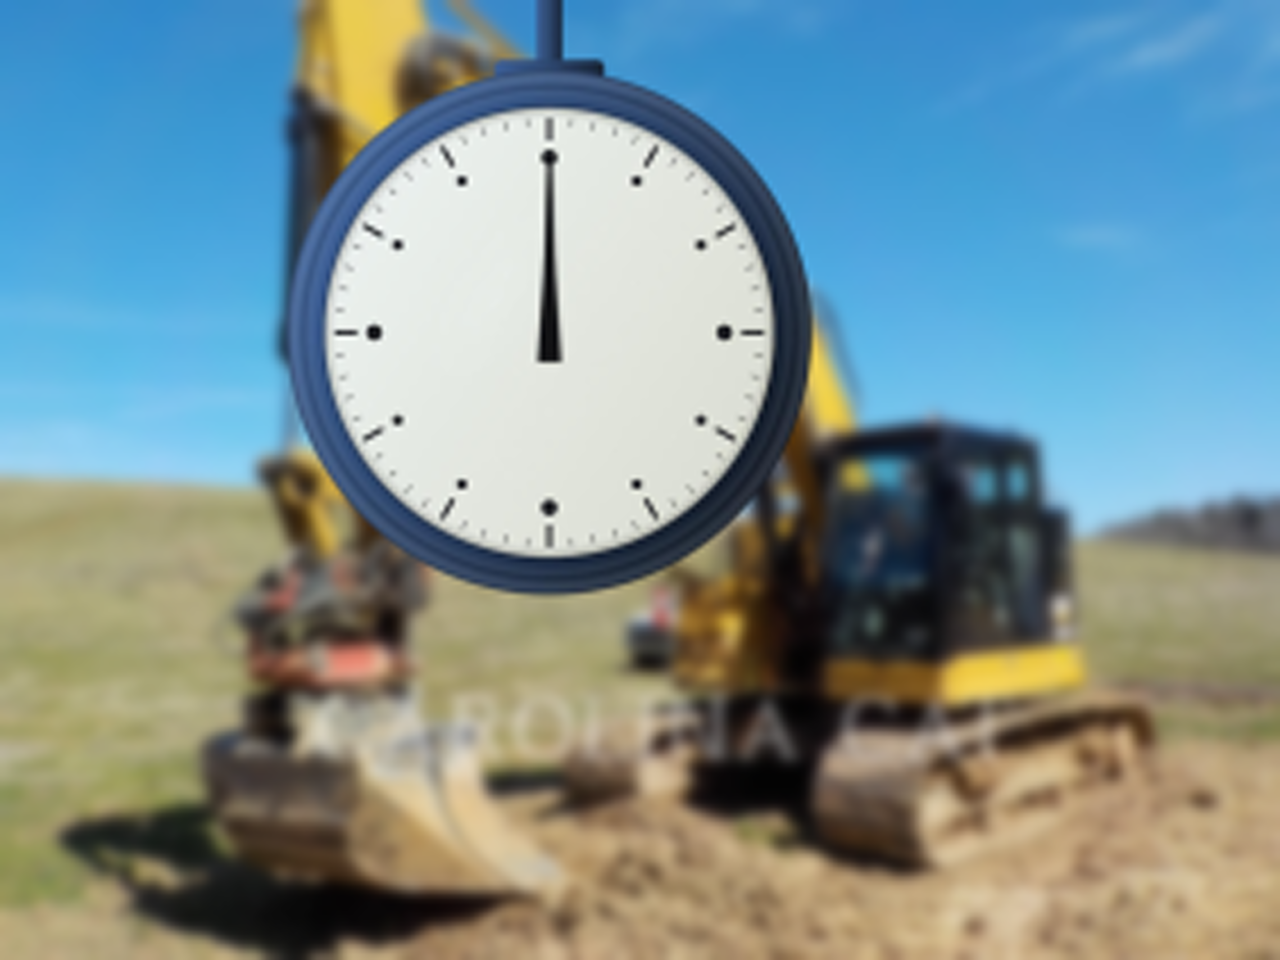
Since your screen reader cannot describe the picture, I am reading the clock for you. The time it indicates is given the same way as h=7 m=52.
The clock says h=12 m=0
